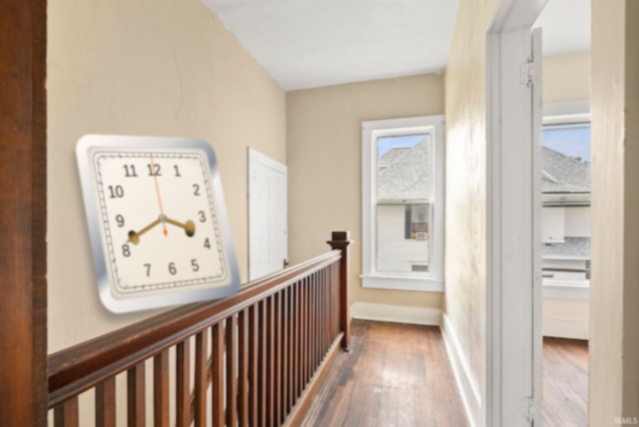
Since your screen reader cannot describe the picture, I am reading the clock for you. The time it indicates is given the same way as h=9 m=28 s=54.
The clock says h=3 m=41 s=0
